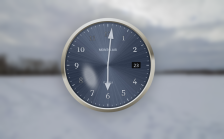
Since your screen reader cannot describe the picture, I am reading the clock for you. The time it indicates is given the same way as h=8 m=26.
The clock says h=6 m=1
